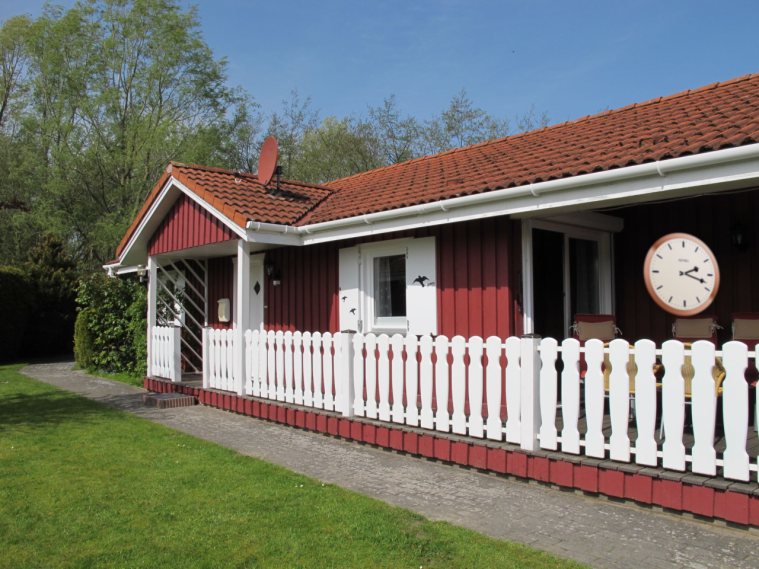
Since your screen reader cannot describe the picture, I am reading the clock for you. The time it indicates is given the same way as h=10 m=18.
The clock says h=2 m=18
